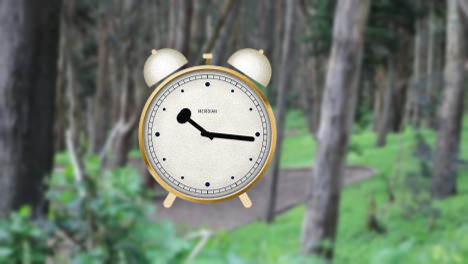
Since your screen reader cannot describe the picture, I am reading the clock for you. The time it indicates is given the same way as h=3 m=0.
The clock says h=10 m=16
